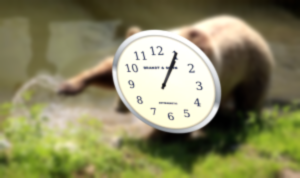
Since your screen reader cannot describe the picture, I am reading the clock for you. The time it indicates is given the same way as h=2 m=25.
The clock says h=1 m=5
